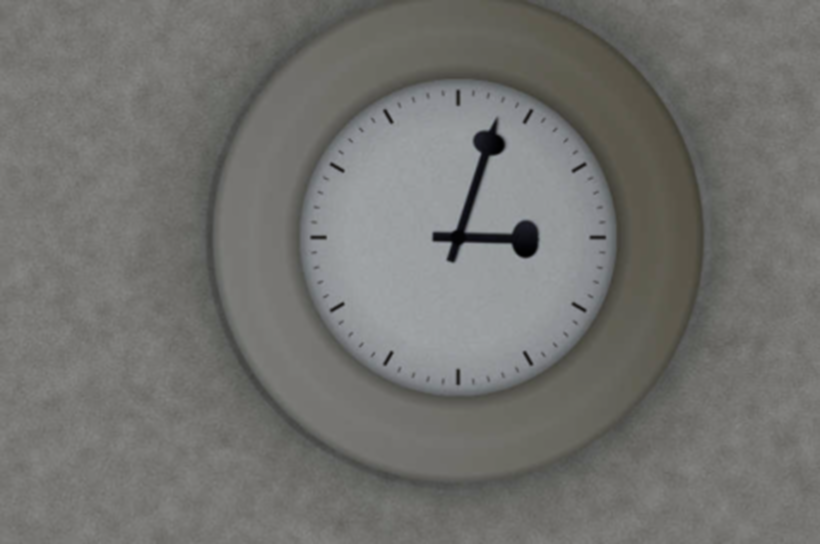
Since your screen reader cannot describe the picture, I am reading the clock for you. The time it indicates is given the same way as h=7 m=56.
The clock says h=3 m=3
